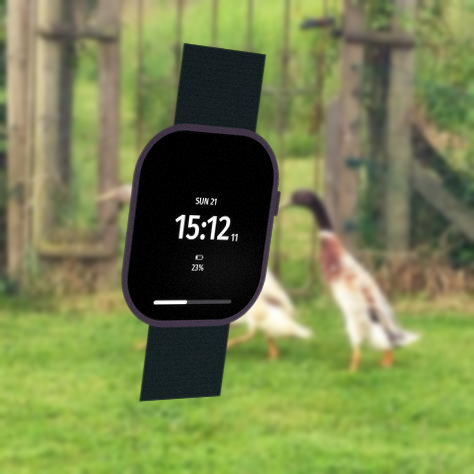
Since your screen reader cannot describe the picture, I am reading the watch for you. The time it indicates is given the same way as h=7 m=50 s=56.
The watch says h=15 m=12 s=11
